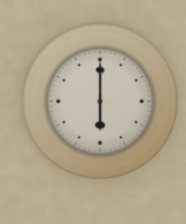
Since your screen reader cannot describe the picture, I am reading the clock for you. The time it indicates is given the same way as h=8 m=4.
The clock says h=6 m=0
